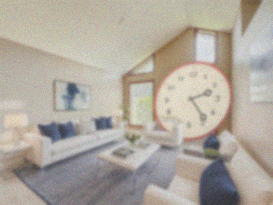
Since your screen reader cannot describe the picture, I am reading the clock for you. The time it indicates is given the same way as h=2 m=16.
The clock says h=2 m=24
